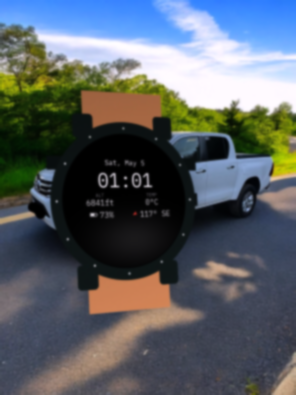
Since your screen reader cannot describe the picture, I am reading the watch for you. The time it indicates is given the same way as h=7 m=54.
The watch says h=1 m=1
